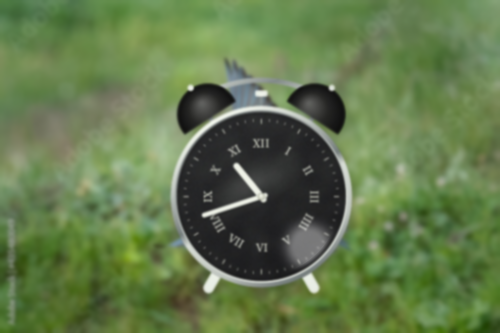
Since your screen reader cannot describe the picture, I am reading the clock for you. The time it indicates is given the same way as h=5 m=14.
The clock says h=10 m=42
